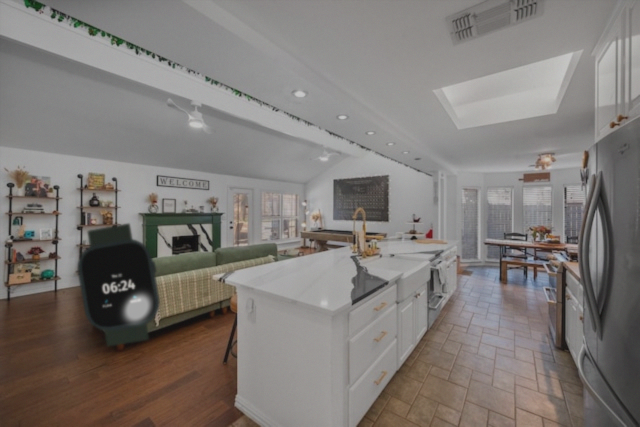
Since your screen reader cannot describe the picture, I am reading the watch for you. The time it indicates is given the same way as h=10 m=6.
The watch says h=6 m=24
